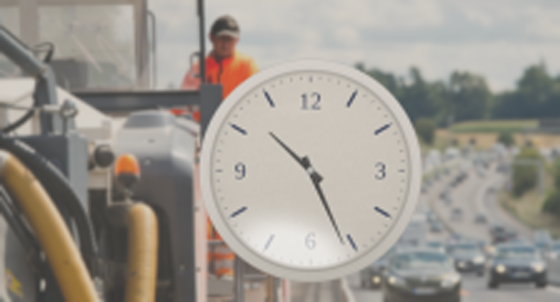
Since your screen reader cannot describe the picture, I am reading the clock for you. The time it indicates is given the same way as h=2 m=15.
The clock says h=10 m=26
